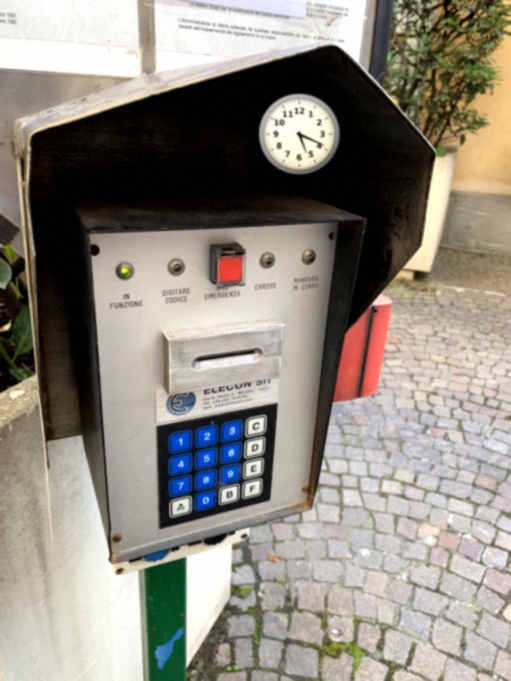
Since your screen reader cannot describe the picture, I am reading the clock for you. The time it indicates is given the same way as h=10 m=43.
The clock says h=5 m=19
